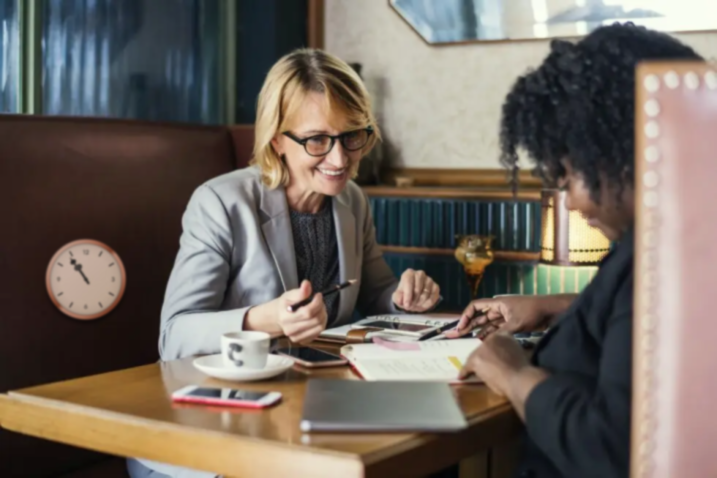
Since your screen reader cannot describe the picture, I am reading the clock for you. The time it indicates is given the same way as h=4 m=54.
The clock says h=10 m=54
